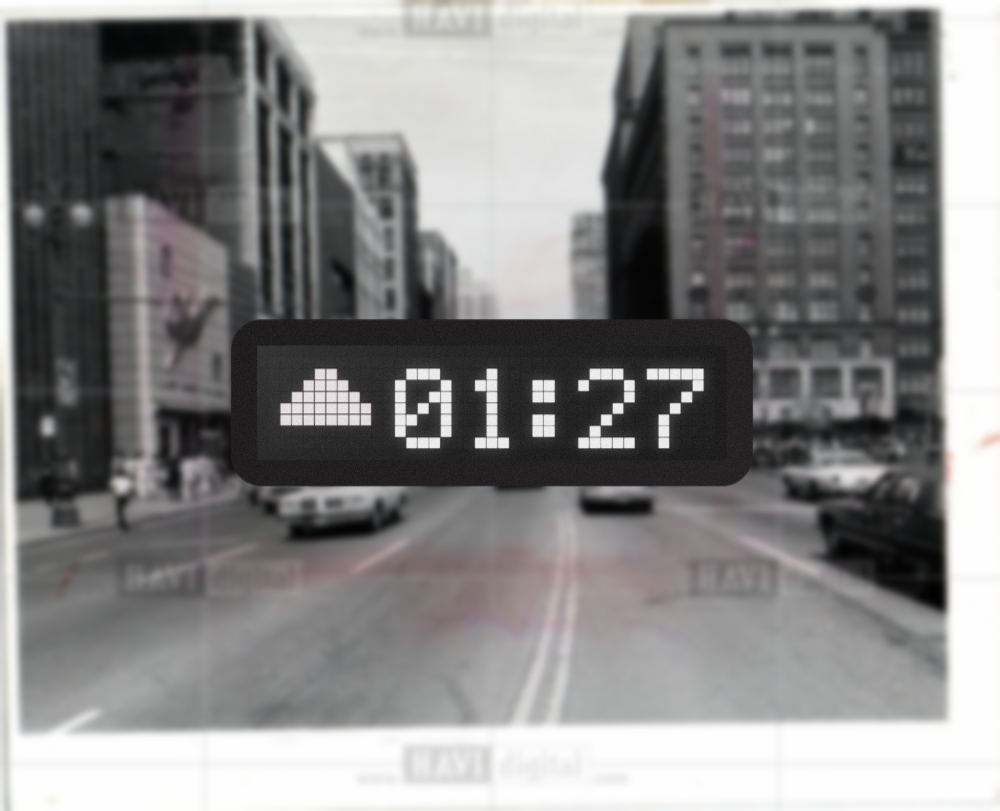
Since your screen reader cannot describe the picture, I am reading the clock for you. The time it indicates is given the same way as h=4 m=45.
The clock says h=1 m=27
